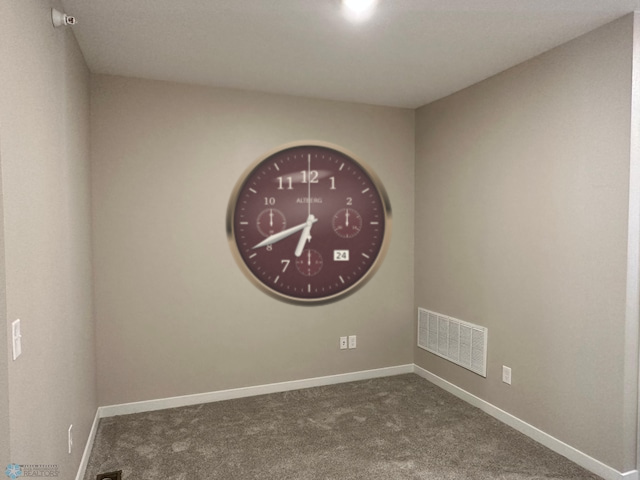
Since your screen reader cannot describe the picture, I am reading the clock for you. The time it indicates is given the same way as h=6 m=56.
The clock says h=6 m=41
